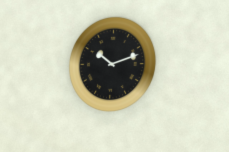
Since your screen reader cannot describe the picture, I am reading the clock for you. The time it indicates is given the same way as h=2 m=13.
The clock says h=10 m=12
